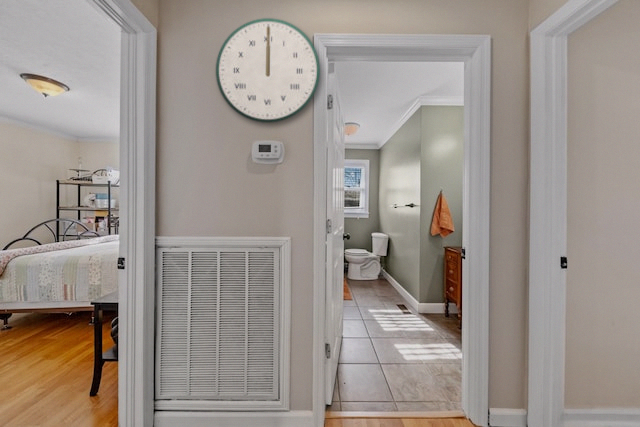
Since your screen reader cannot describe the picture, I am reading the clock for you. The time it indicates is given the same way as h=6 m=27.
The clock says h=12 m=0
